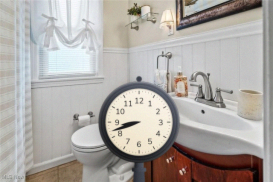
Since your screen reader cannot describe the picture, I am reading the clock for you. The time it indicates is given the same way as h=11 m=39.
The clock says h=8 m=42
